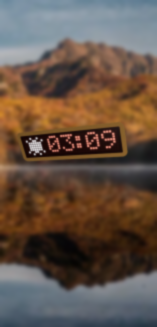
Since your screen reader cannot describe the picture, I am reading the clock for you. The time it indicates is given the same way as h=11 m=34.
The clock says h=3 m=9
